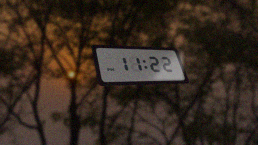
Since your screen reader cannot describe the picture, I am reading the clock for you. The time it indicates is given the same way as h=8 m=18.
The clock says h=11 m=22
